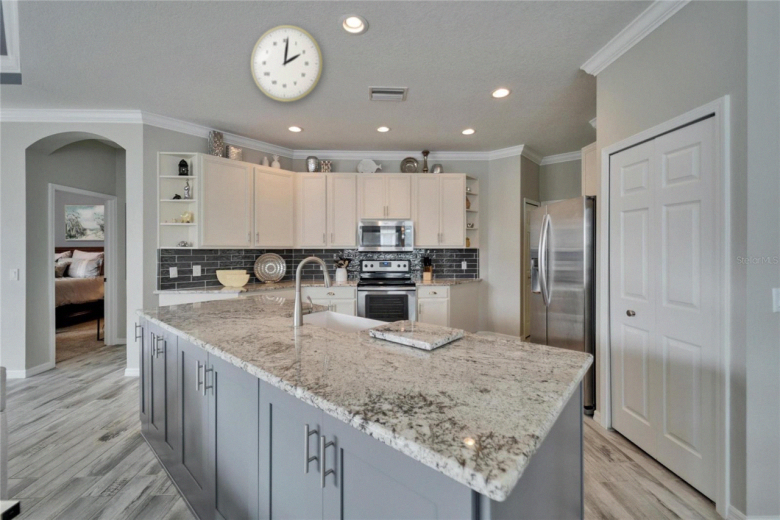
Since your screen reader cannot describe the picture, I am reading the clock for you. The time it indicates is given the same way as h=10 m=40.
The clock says h=2 m=1
